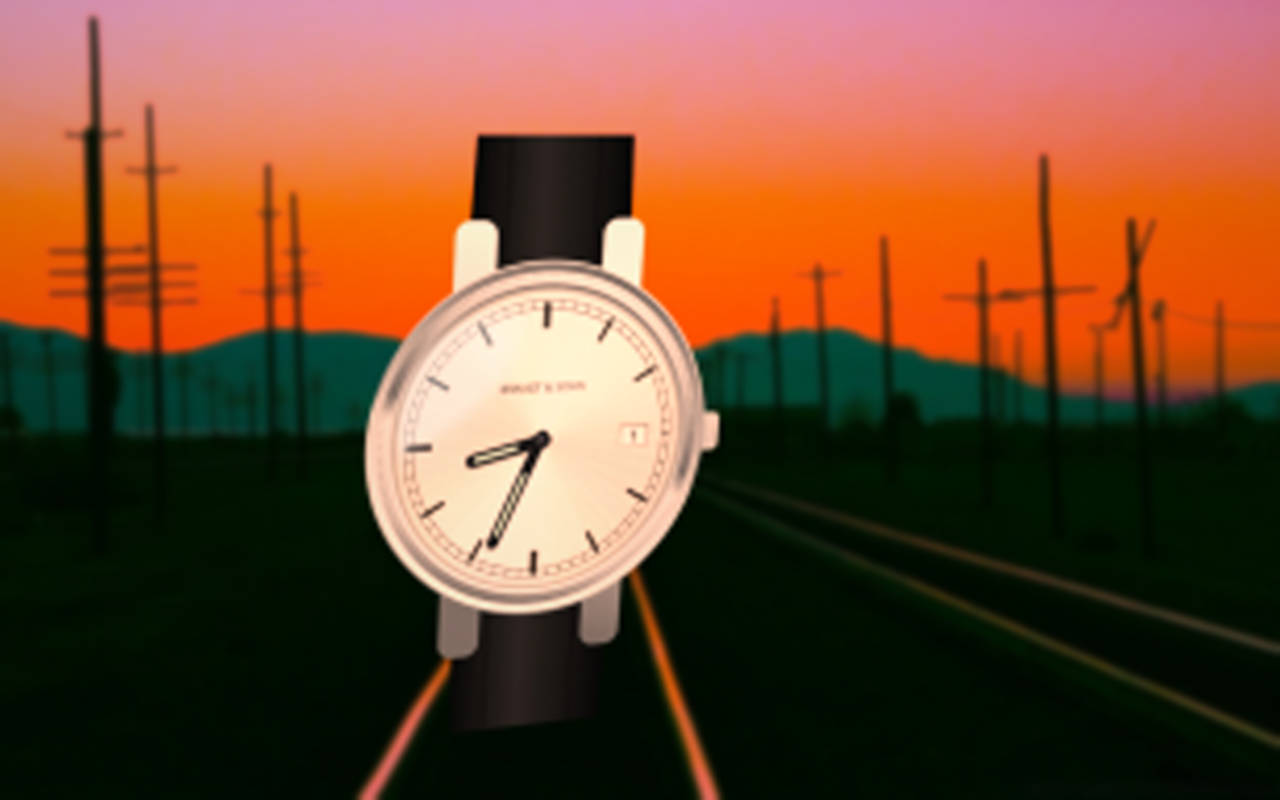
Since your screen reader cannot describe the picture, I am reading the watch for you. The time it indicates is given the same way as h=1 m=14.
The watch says h=8 m=34
